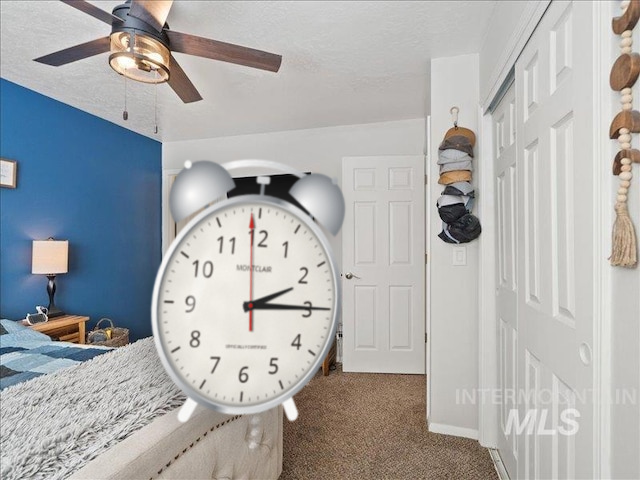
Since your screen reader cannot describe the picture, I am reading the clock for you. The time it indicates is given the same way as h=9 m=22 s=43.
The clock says h=2 m=14 s=59
